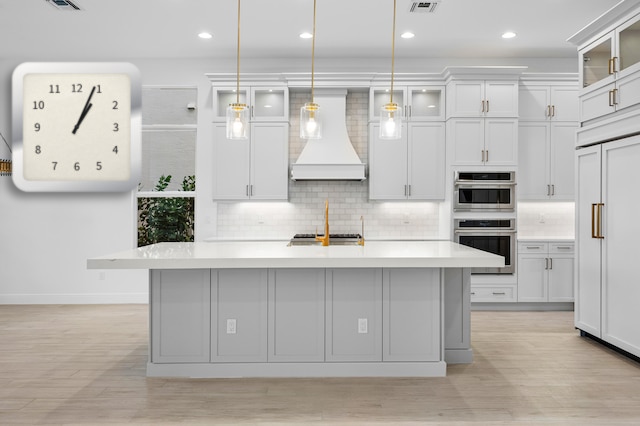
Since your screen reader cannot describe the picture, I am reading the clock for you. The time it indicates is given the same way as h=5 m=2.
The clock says h=1 m=4
